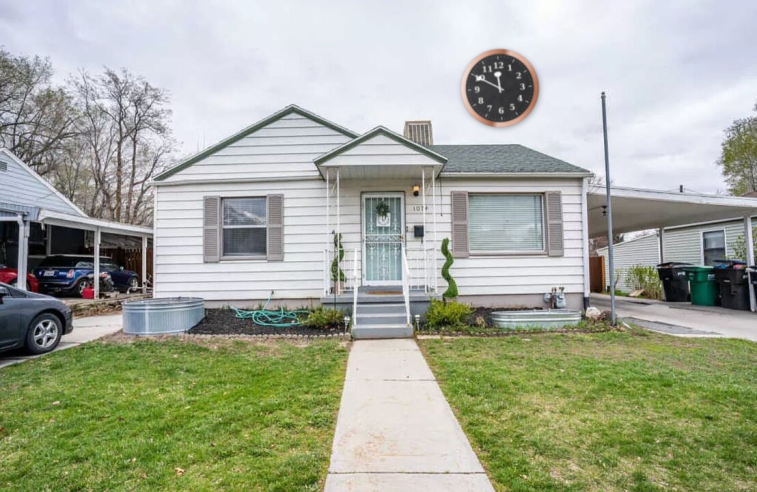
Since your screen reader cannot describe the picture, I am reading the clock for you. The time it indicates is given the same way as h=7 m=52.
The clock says h=11 m=50
